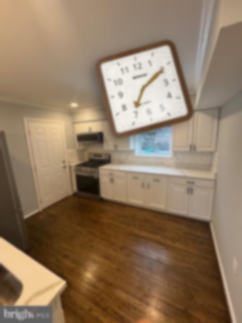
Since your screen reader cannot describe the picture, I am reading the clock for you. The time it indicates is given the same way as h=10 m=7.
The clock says h=7 m=10
